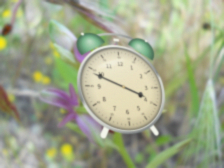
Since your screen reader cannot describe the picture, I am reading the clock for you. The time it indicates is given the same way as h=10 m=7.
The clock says h=3 m=49
